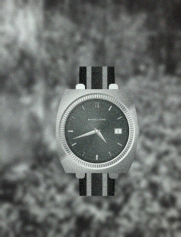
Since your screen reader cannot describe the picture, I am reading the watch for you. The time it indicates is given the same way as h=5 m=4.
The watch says h=4 m=42
